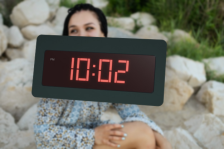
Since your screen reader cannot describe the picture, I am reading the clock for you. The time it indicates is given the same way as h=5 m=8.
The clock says h=10 m=2
